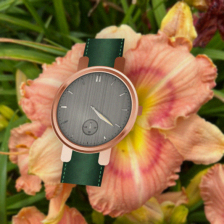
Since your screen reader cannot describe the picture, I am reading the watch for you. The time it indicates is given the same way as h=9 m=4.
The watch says h=4 m=21
